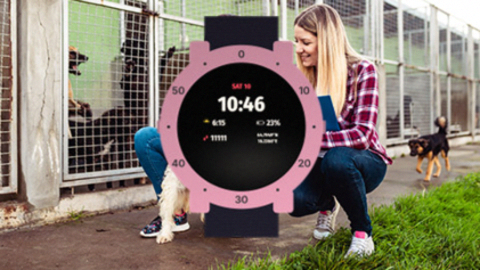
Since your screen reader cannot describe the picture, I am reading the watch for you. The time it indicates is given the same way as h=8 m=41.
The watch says h=10 m=46
